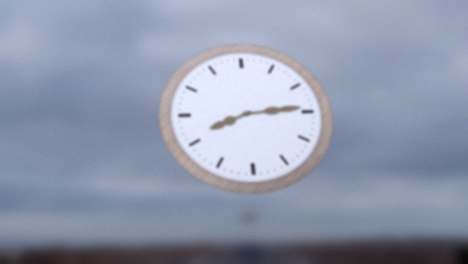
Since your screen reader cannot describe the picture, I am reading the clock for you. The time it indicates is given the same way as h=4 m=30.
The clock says h=8 m=14
